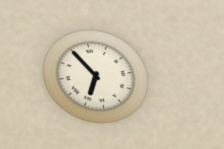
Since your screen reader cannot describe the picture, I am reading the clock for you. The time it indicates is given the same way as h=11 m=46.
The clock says h=6 m=55
